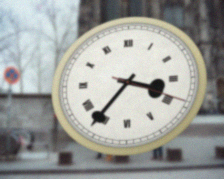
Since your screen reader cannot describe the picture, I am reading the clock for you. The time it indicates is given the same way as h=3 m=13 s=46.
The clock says h=3 m=36 s=19
